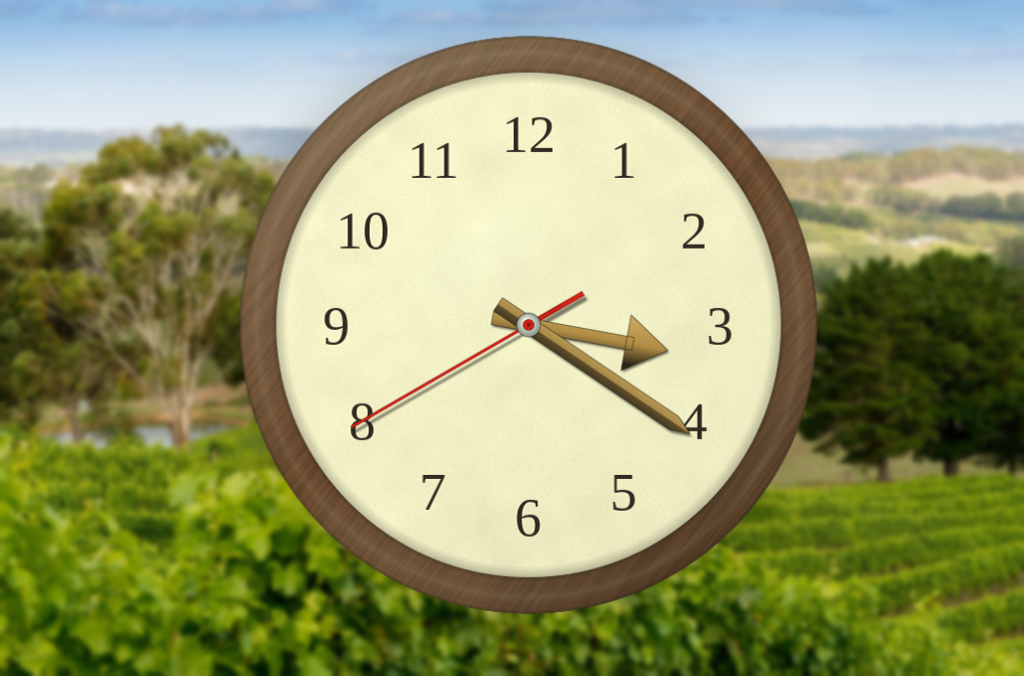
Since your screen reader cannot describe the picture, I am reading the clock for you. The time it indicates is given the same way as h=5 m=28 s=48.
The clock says h=3 m=20 s=40
